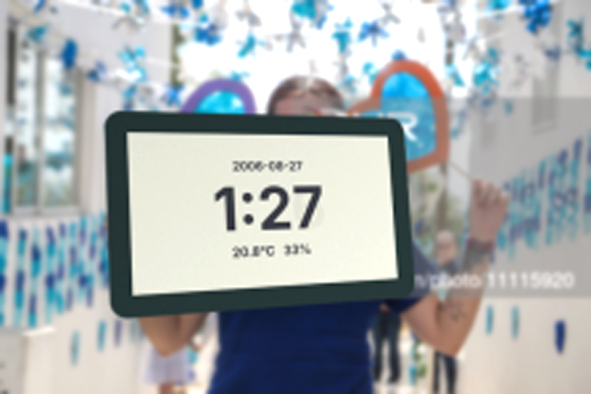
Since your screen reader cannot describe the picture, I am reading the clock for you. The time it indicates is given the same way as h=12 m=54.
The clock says h=1 m=27
